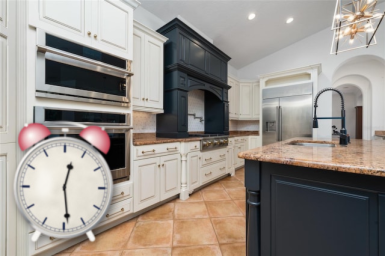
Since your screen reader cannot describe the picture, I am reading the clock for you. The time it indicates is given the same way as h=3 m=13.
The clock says h=12 m=29
